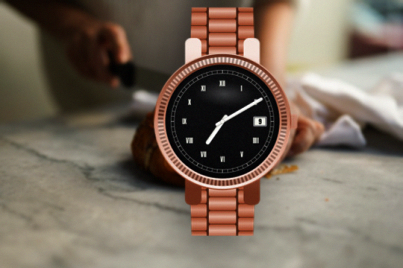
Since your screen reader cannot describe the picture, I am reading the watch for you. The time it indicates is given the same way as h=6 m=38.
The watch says h=7 m=10
